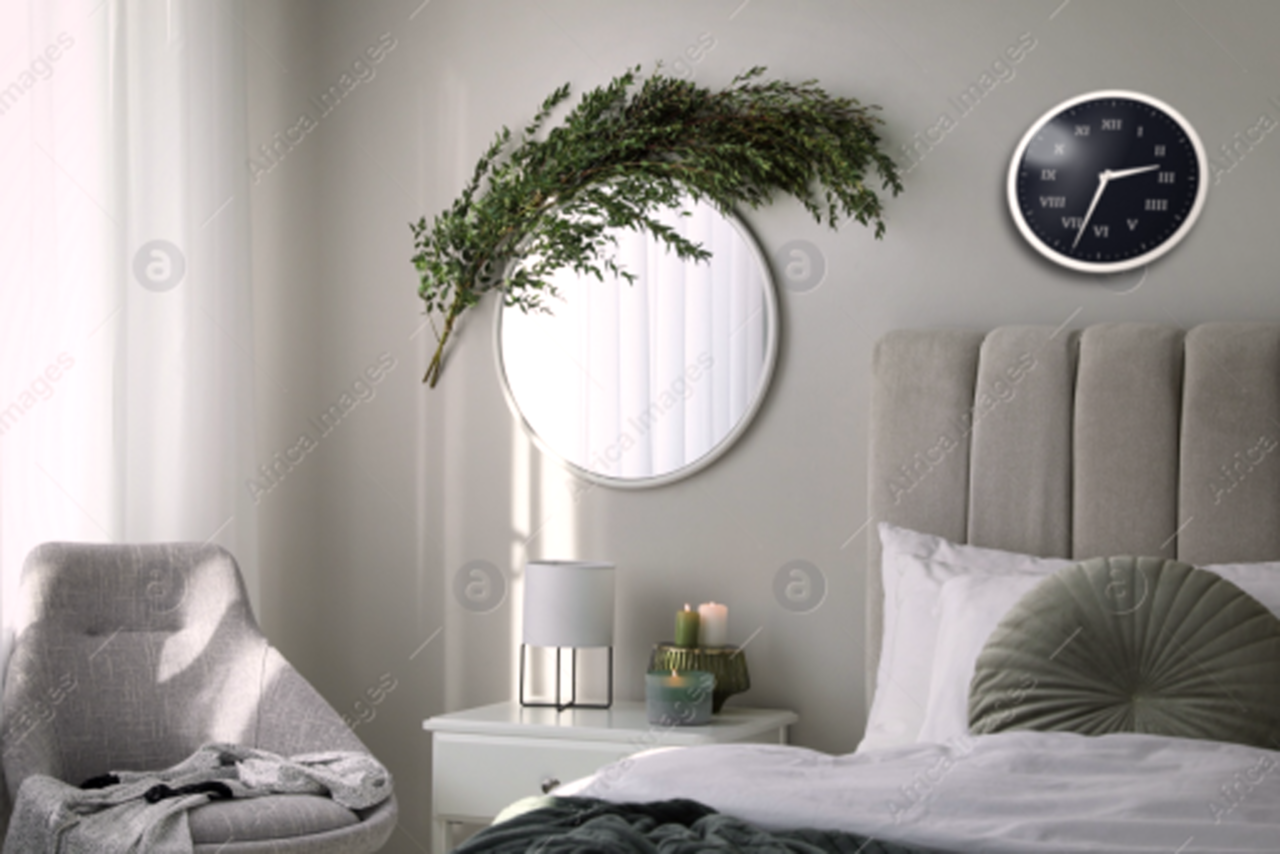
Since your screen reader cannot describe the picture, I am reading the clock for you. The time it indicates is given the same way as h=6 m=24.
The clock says h=2 m=33
